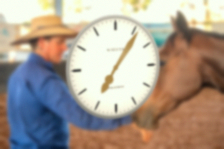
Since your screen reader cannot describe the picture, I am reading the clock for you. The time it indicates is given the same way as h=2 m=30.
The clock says h=7 m=6
